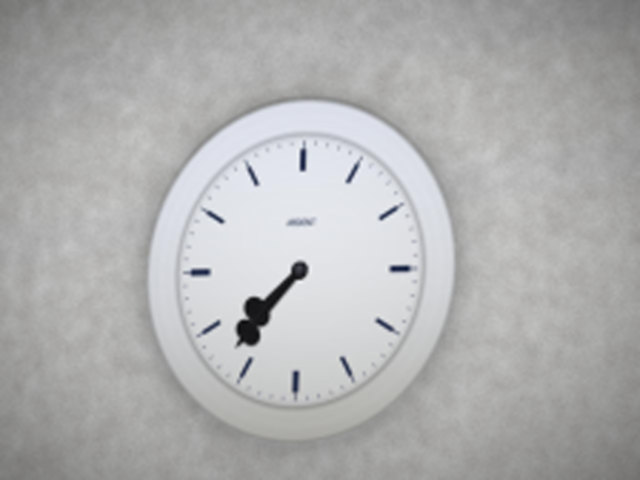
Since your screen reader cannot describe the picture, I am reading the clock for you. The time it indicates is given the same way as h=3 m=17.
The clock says h=7 m=37
